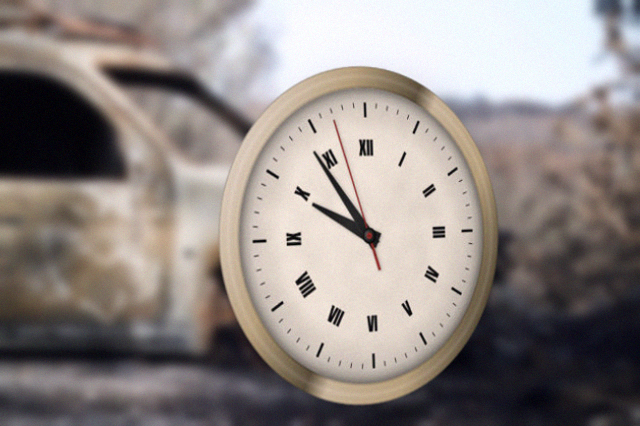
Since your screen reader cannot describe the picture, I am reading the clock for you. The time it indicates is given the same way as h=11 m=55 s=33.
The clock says h=9 m=53 s=57
